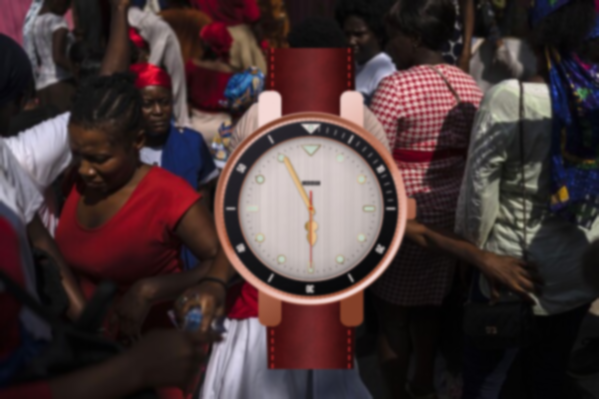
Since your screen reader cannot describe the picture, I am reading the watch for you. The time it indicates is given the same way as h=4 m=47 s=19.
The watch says h=5 m=55 s=30
